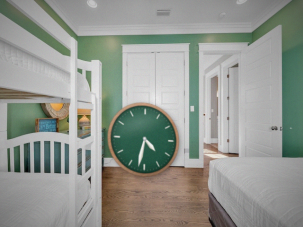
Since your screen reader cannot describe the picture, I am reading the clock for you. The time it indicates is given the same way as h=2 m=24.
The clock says h=4 m=32
